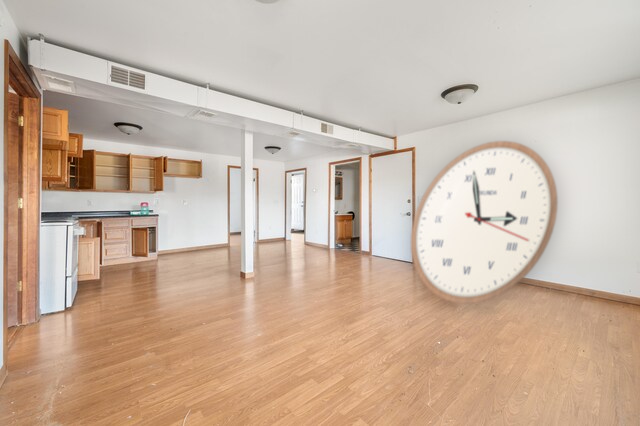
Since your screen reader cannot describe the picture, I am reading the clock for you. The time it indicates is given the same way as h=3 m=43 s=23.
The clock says h=2 m=56 s=18
